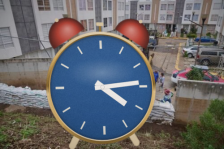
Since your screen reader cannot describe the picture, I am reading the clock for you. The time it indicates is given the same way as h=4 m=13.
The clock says h=4 m=14
